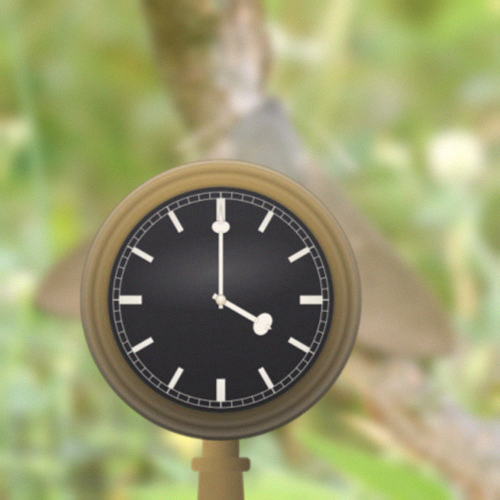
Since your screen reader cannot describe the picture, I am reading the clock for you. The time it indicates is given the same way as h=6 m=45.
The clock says h=4 m=0
